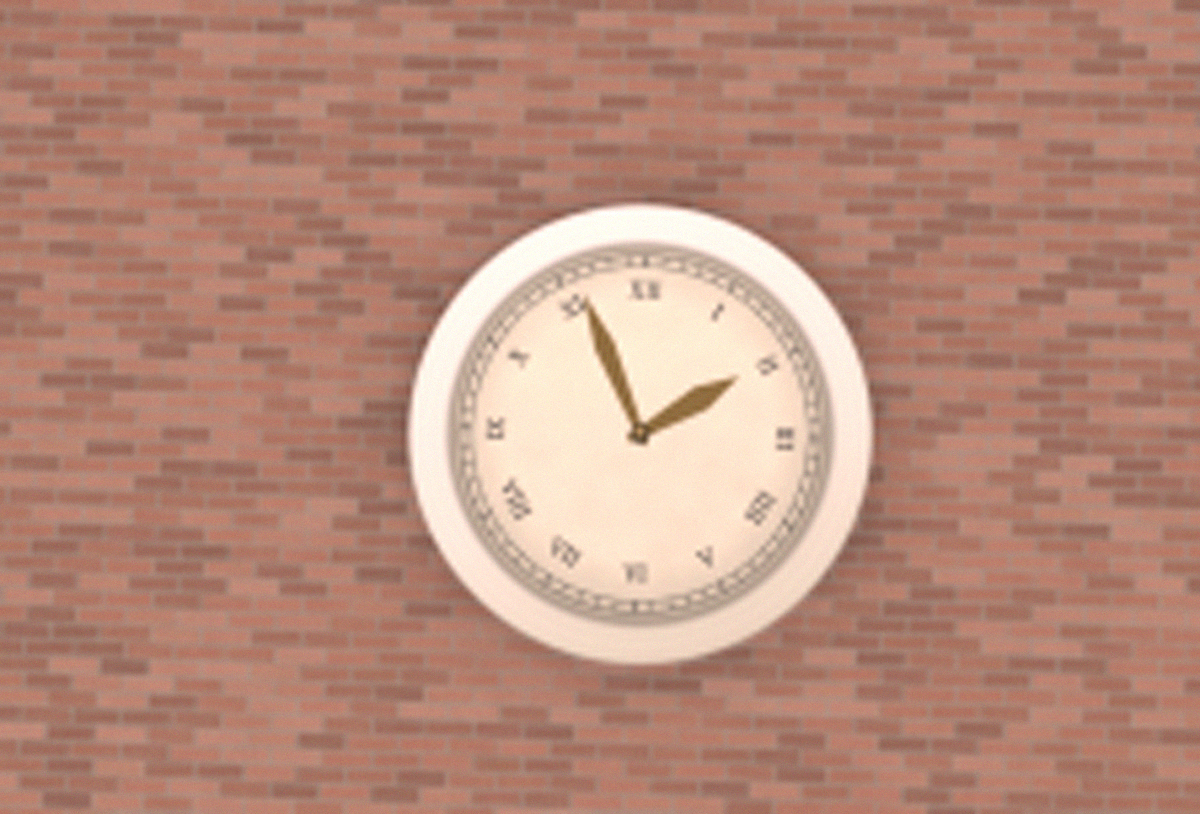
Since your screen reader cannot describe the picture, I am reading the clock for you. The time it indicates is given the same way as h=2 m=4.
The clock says h=1 m=56
